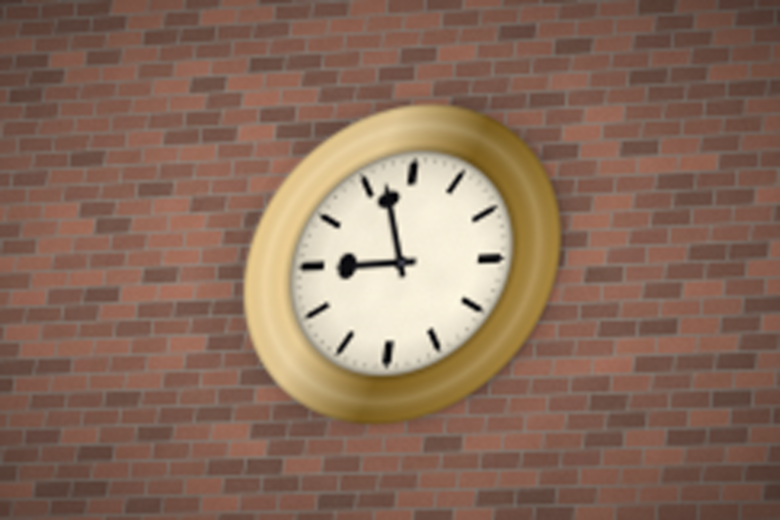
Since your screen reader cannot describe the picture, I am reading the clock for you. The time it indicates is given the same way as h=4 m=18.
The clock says h=8 m=57
